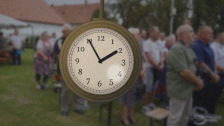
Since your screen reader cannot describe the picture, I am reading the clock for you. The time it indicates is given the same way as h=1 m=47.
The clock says h=1 m=55
